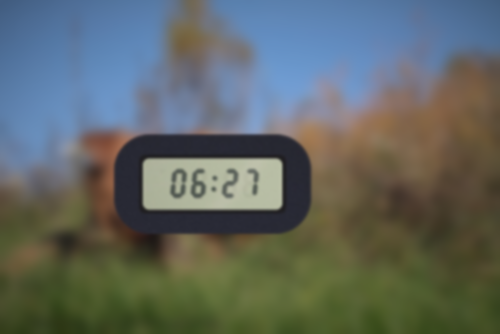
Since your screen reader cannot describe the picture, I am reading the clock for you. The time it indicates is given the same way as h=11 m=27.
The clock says h=6 m=27
